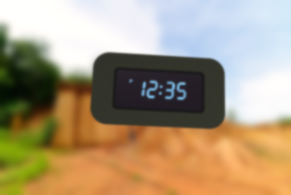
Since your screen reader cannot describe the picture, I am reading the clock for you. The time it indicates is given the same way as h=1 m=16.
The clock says h=12 m=35
